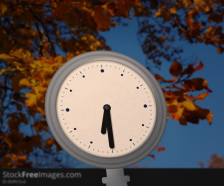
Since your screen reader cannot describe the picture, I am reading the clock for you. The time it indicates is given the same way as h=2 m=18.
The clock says h=6 m=30
